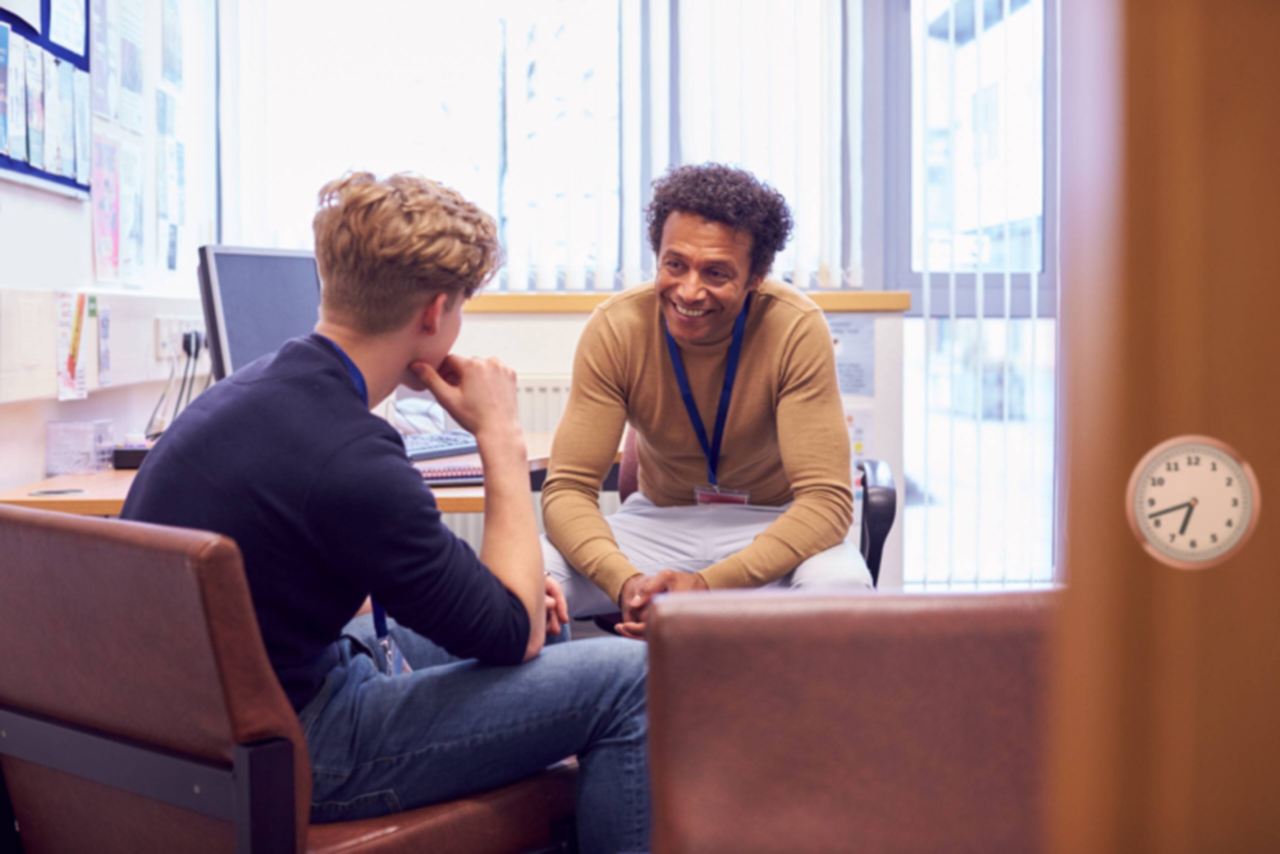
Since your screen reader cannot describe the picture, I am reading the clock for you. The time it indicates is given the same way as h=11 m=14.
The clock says h=6 m=42
